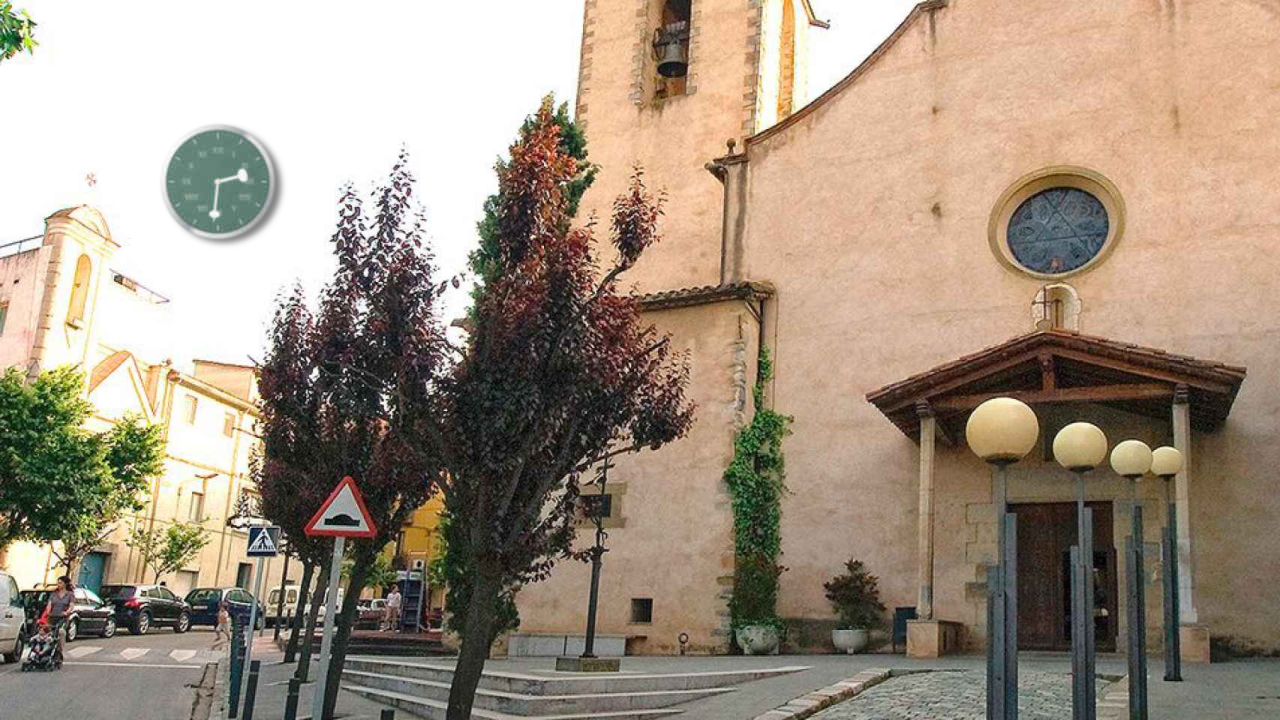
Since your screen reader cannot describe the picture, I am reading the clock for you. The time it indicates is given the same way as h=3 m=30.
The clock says h=2 m=31
